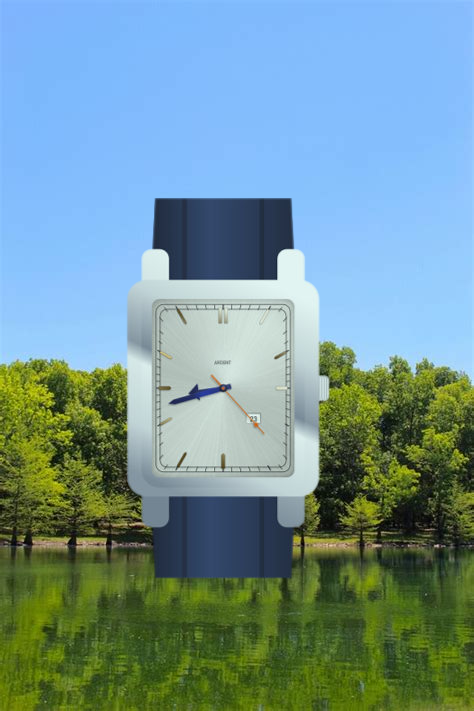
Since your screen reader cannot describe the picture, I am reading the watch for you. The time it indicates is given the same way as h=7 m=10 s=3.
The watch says h=8 m=42 s=23
